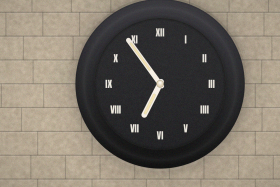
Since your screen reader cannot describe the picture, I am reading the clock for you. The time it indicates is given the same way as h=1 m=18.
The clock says h=6 m=54
